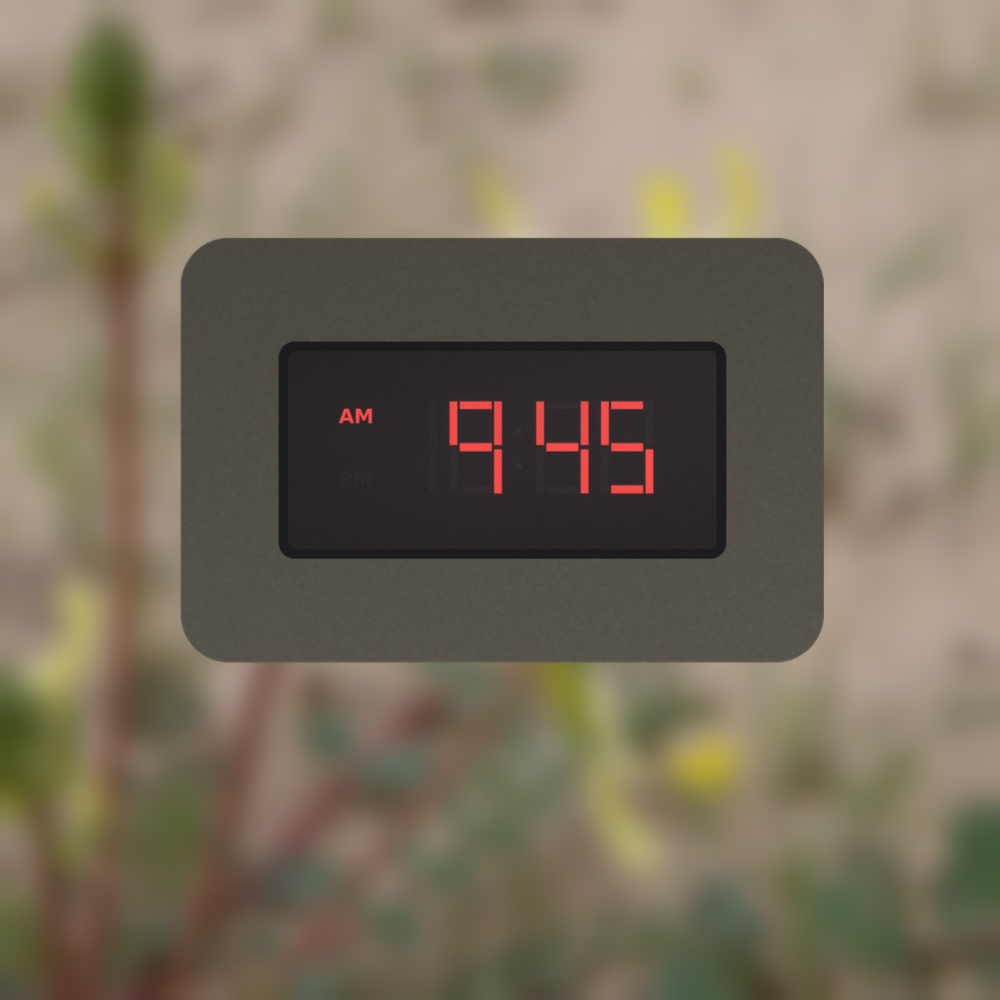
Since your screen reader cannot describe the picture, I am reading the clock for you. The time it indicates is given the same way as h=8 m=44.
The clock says h=9 m=45
